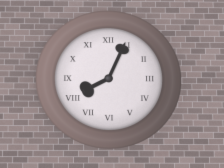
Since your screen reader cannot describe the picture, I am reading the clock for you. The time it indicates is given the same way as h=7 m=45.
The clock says h=8 m=4
